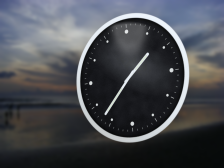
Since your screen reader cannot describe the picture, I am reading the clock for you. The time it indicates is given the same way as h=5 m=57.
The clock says h=1 m=37
